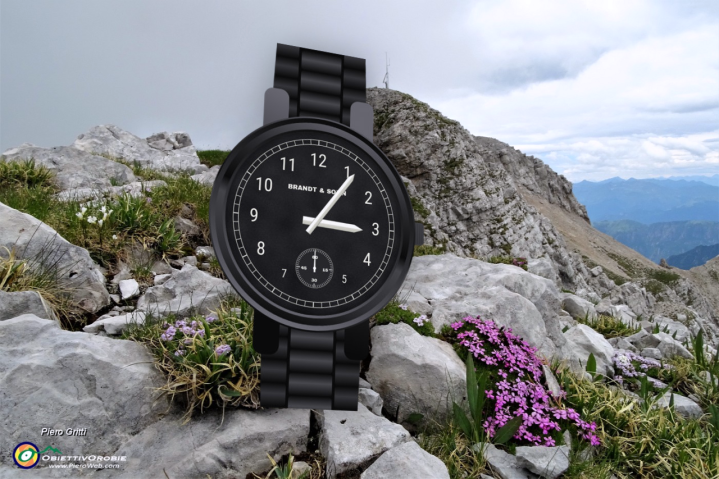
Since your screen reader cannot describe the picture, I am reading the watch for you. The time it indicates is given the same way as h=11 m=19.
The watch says h=3 m=6
